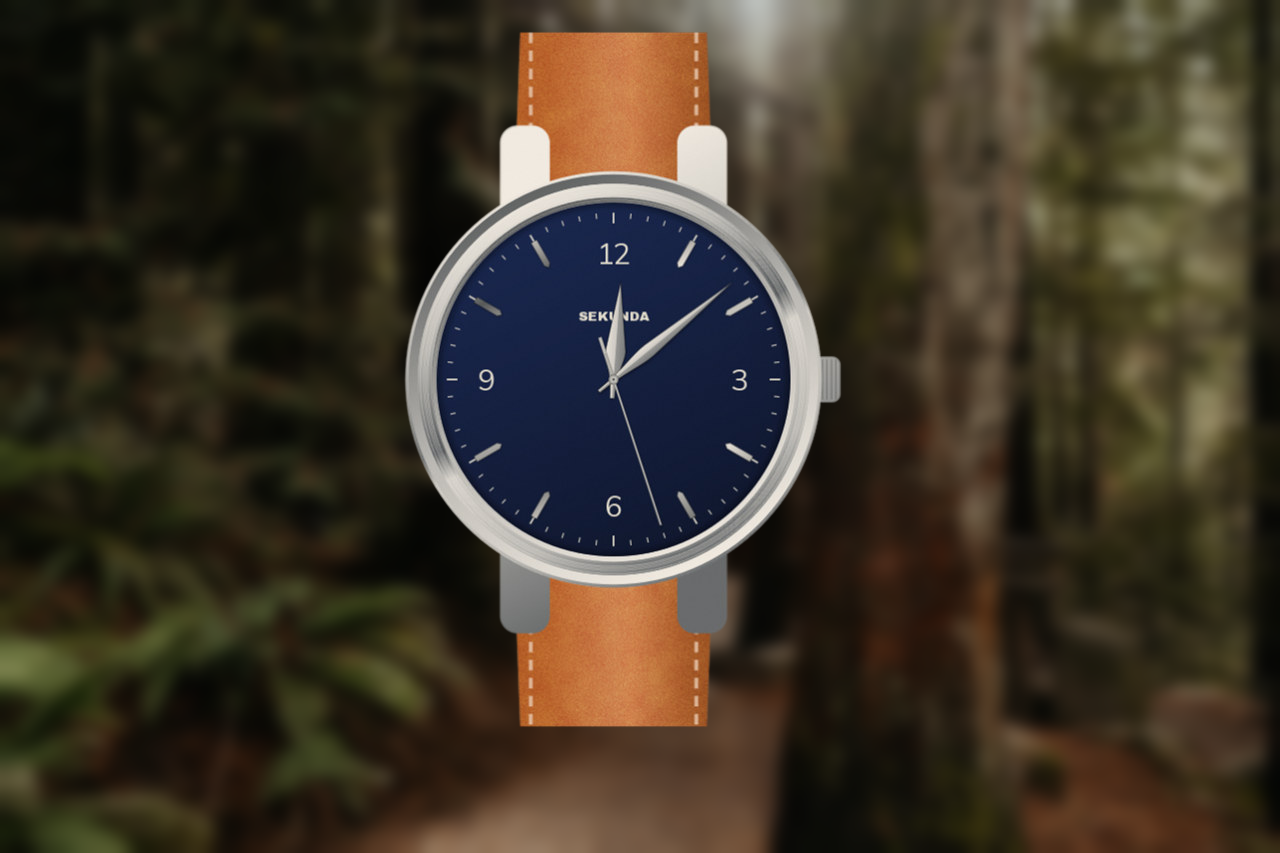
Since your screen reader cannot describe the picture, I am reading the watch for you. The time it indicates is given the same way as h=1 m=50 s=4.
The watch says h=12 m=8 s=27
